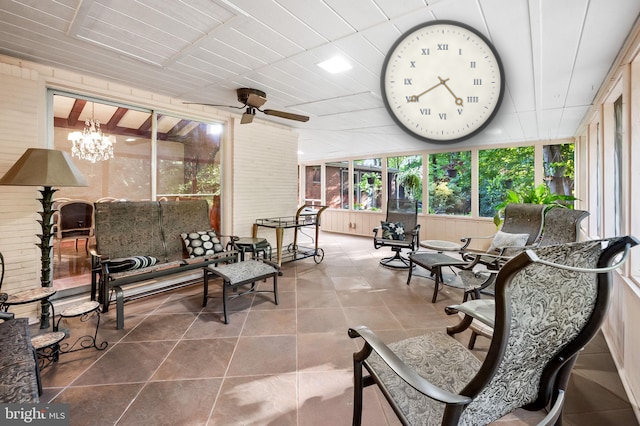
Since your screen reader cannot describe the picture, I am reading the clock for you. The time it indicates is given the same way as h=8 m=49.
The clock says h=4 m=40
